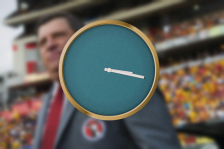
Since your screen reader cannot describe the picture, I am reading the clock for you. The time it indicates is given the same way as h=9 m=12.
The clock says h=3 m=17
